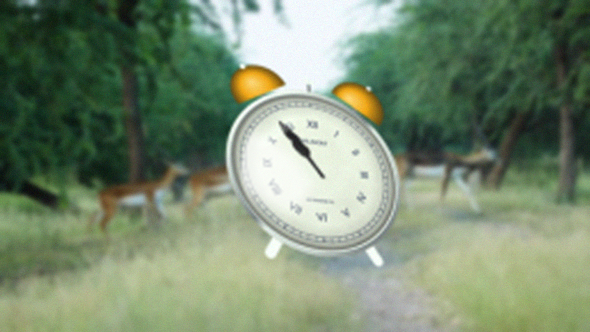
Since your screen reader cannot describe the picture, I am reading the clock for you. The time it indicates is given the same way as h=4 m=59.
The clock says h=10 m=54
